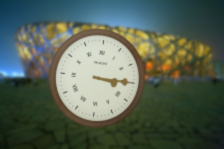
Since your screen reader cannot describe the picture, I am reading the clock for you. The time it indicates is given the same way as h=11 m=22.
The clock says h=3 m=15
